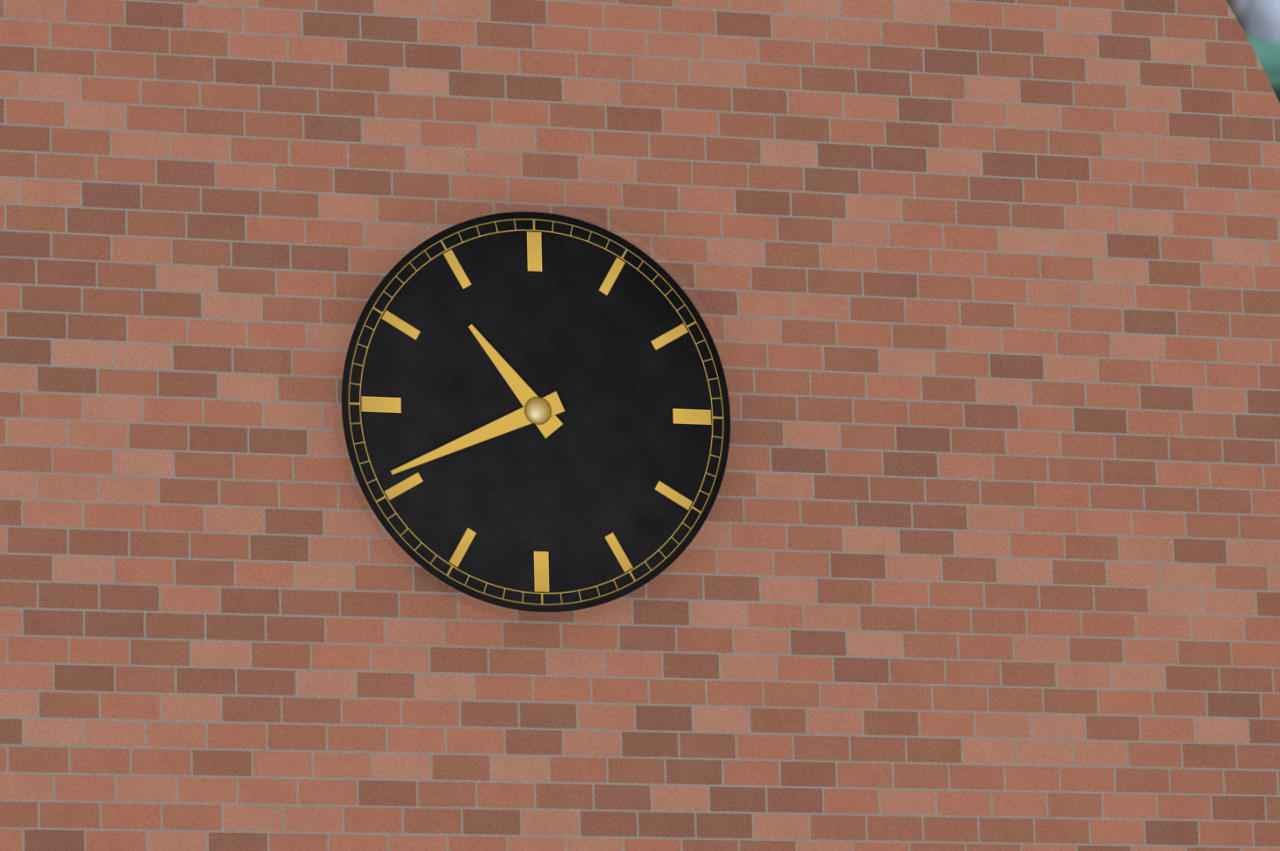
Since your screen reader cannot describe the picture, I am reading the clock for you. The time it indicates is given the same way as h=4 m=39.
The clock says h=10 m=41
